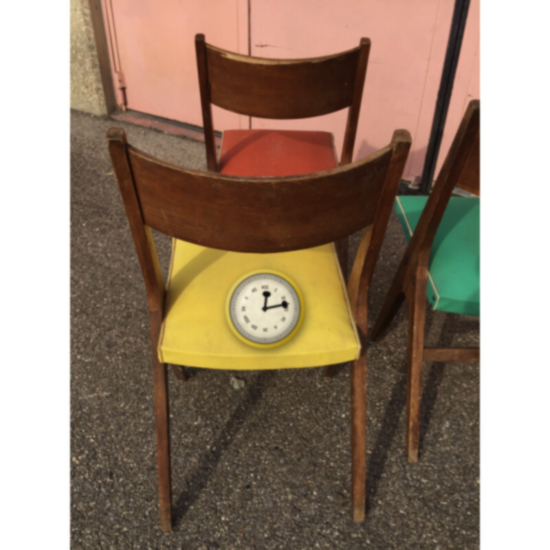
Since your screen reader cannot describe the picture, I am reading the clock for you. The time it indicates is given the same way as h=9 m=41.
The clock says h=12 m=13
